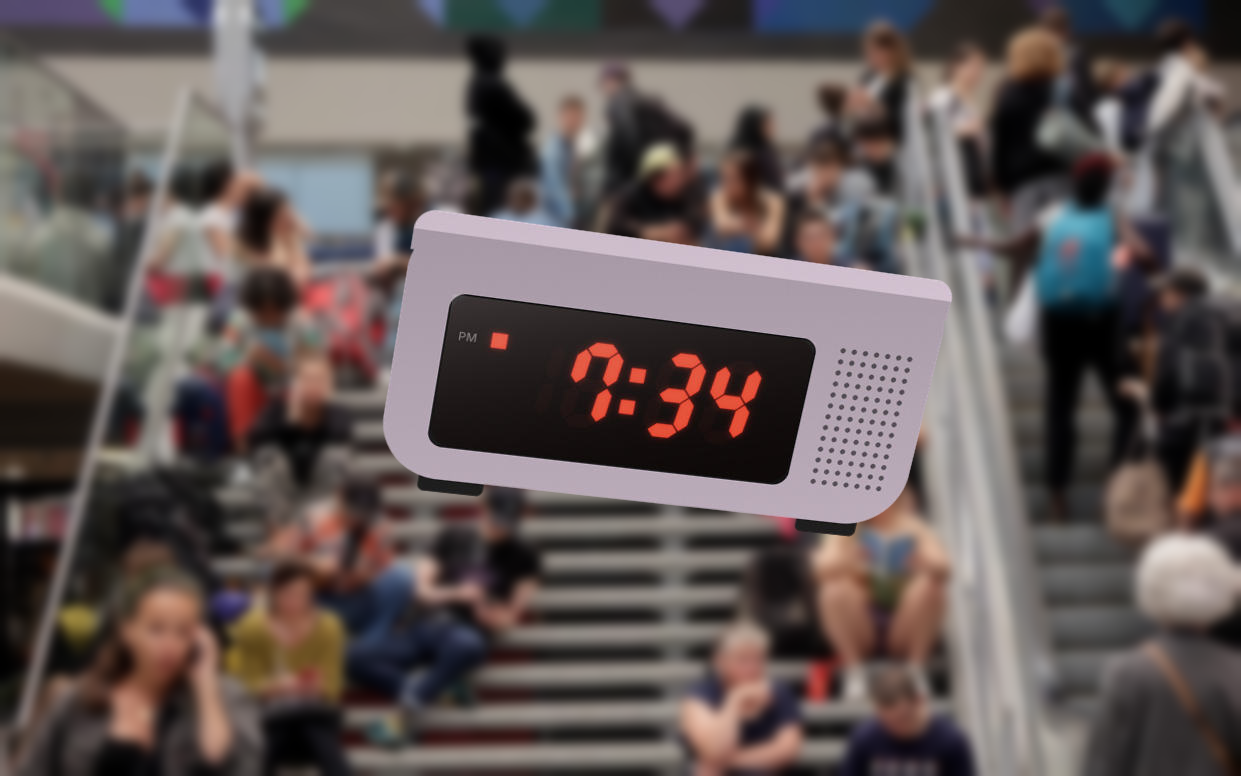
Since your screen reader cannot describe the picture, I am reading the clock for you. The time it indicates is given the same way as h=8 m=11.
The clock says h=7 m=34
